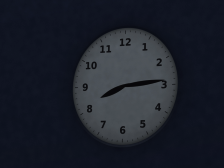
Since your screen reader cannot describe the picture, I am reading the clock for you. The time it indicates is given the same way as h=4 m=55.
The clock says h=8 m=14
